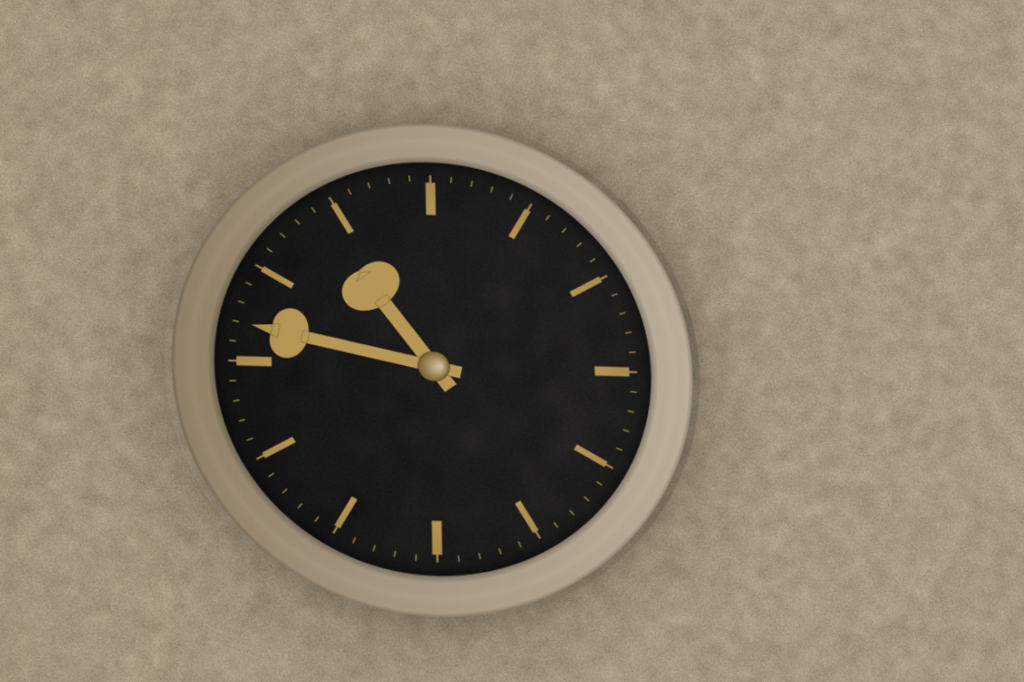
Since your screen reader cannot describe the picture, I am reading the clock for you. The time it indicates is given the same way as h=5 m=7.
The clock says h=10 m=47
